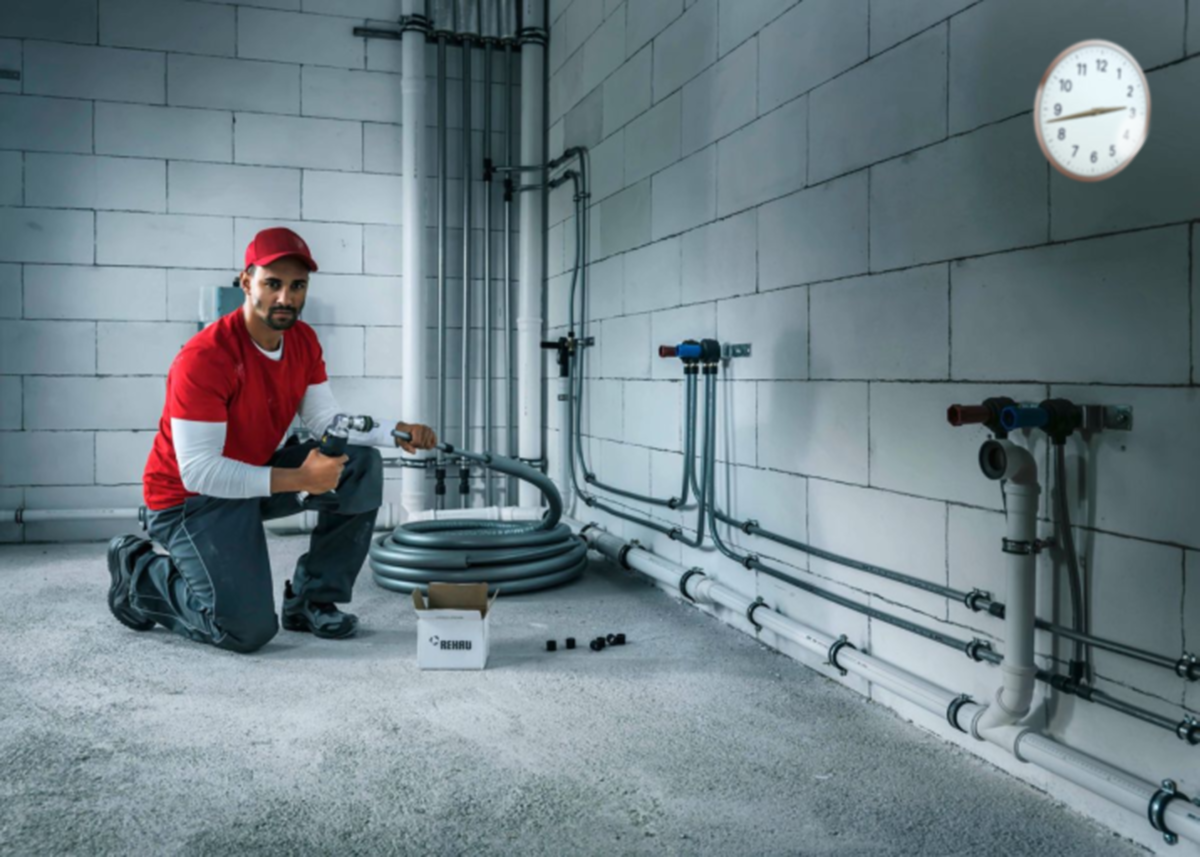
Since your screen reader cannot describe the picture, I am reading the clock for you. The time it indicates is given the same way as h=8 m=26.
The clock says h=2 m=43
